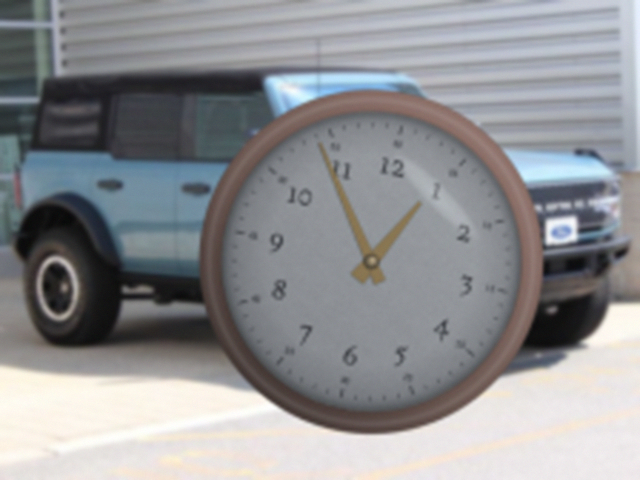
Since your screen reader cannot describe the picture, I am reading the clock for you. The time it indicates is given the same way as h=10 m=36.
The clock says h=12 m=54
